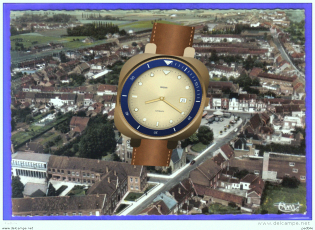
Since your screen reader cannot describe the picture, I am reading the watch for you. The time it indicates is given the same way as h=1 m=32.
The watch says h=8 m=20
